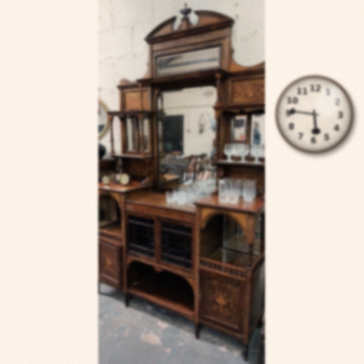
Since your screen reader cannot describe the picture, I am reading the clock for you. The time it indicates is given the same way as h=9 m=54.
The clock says h=5 m=46
